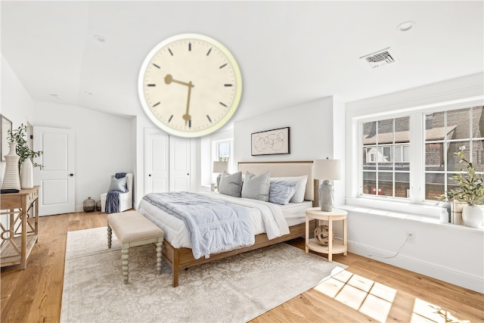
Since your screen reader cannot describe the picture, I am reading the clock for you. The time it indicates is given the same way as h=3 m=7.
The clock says h=9 m=31
